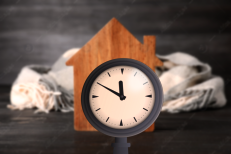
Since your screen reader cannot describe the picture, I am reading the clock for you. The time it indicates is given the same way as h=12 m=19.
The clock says h=11 m=50
